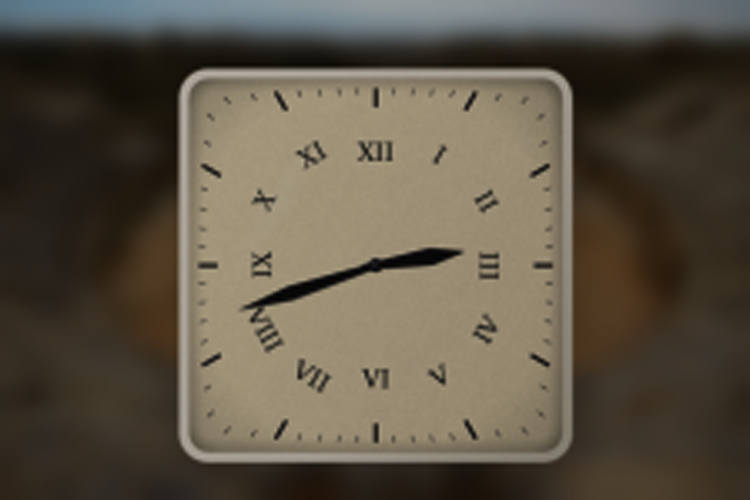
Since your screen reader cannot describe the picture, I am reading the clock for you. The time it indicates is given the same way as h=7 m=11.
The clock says h=2 m=42
